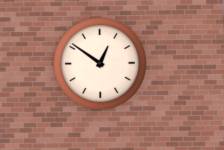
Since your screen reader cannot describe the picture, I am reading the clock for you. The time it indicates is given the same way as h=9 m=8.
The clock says h=12 m=51
